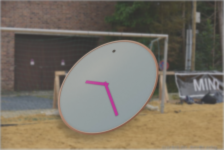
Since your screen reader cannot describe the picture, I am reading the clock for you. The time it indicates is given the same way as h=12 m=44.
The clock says h=9 m=25
